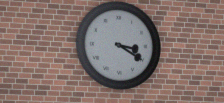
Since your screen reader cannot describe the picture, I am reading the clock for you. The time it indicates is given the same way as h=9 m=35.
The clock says h=3 m=20
